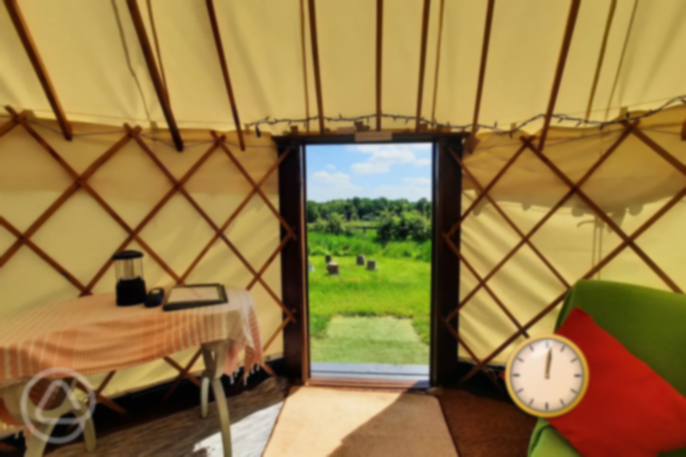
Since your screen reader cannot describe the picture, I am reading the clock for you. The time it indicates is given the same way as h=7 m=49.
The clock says h=12 m=1
